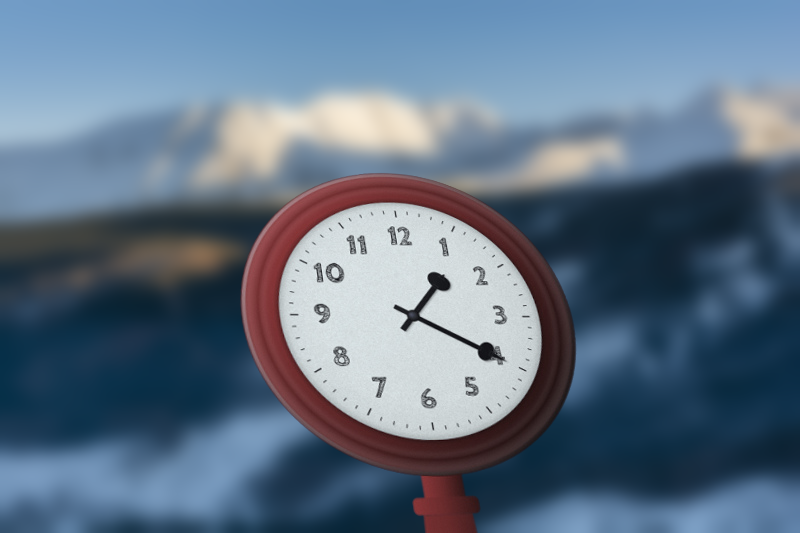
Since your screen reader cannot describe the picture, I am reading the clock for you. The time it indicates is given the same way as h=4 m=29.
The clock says h=1 m=20
